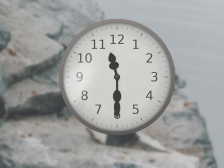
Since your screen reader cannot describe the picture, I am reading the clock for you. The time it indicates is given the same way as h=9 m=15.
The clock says h=11 m=30
